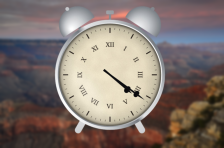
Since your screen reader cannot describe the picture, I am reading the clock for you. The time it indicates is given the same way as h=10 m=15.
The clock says h=4 m=21
